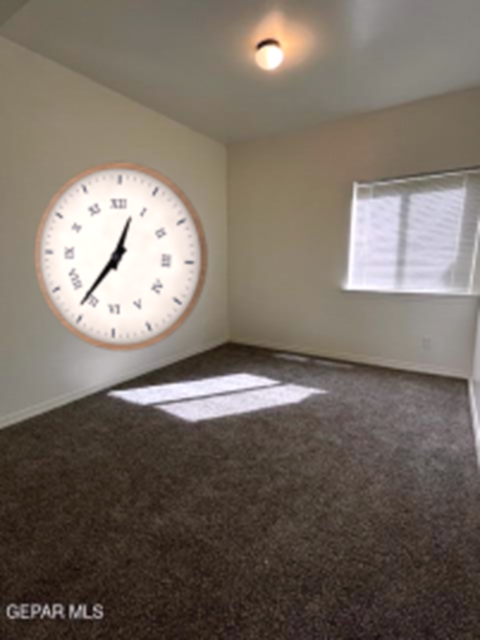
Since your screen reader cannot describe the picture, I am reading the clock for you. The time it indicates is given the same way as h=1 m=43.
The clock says h=12 m=36
